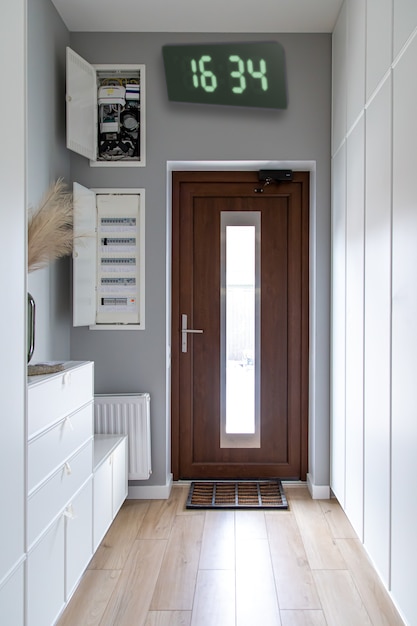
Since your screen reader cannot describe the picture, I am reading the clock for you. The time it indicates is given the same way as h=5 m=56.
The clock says h=16 m=34
